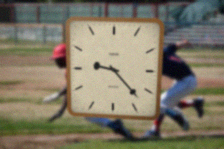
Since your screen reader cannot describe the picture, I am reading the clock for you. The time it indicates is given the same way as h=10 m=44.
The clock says h=9 m=23
